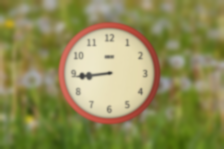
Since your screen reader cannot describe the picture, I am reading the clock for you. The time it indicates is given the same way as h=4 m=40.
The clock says h=8 m=44
